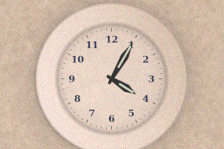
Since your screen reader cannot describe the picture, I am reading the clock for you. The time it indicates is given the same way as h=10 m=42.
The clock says h=4 m=5
